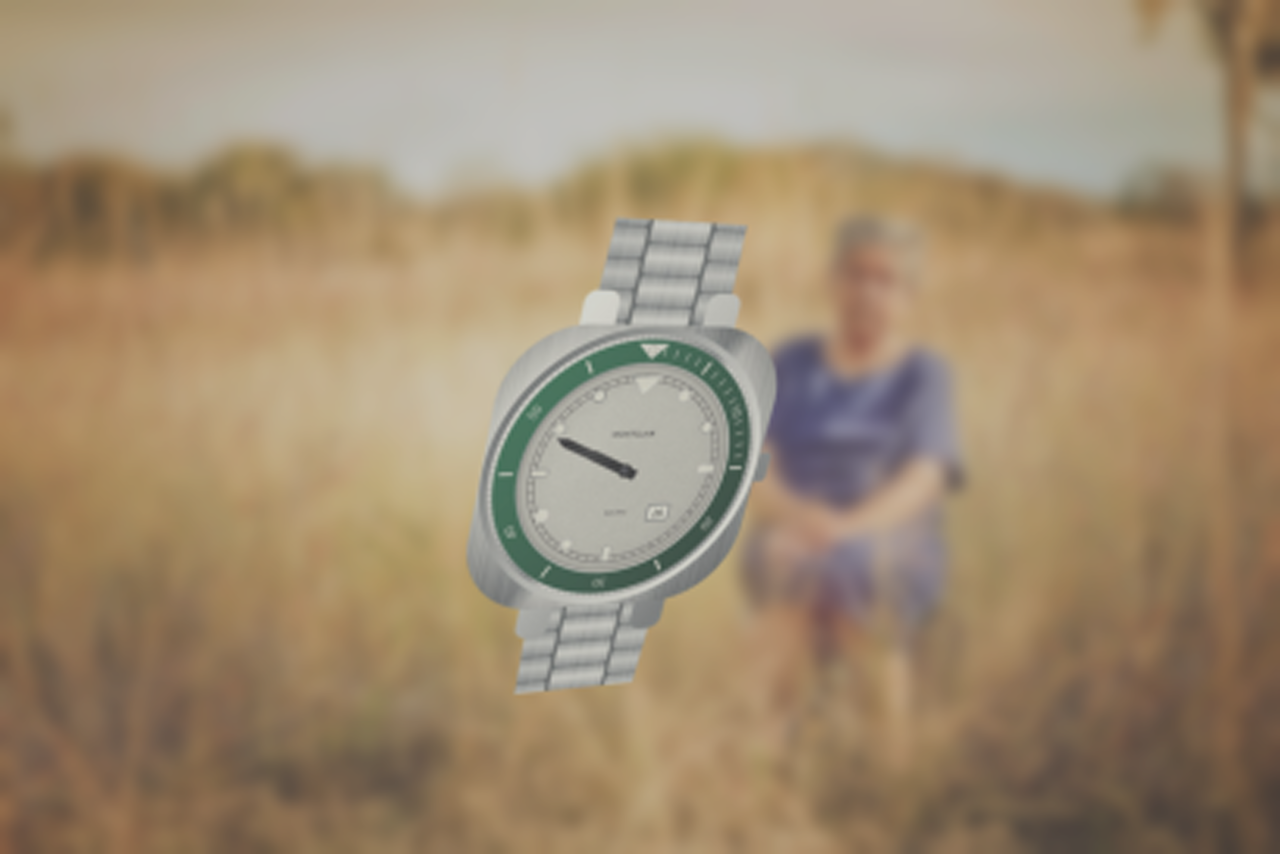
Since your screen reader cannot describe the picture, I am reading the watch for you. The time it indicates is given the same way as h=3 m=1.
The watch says h=9 m=49
